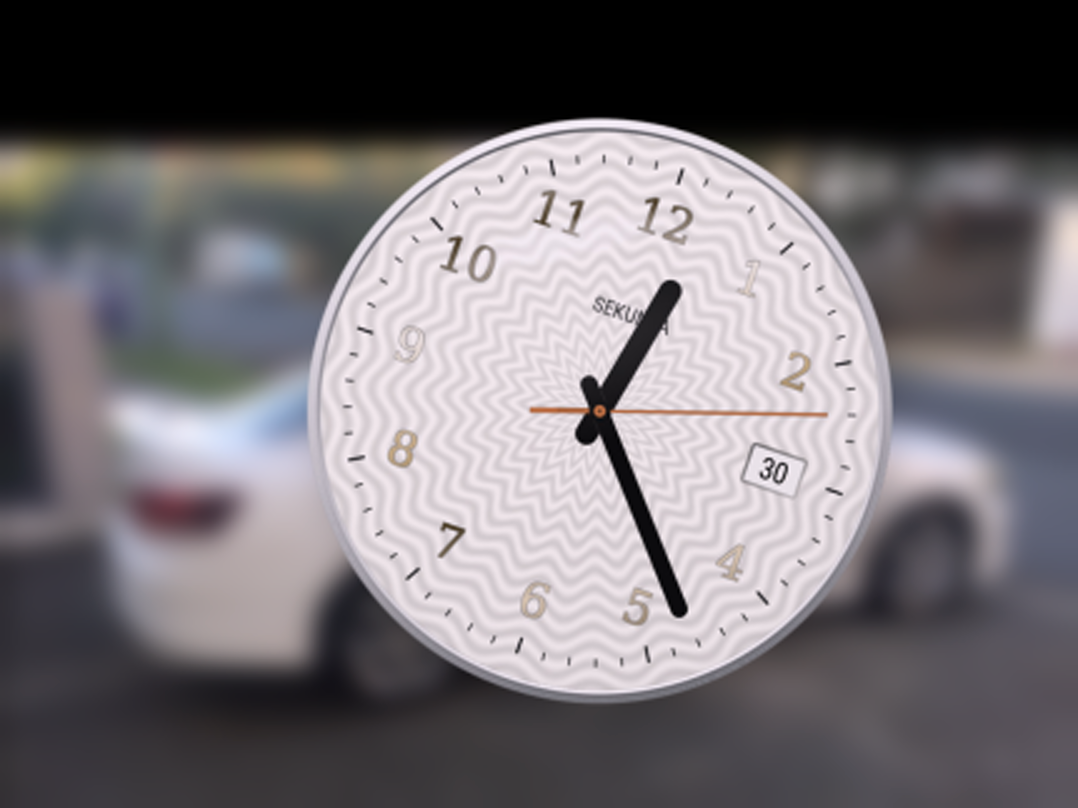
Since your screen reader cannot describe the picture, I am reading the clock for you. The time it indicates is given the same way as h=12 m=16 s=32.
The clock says h=12 m=23 s=12
